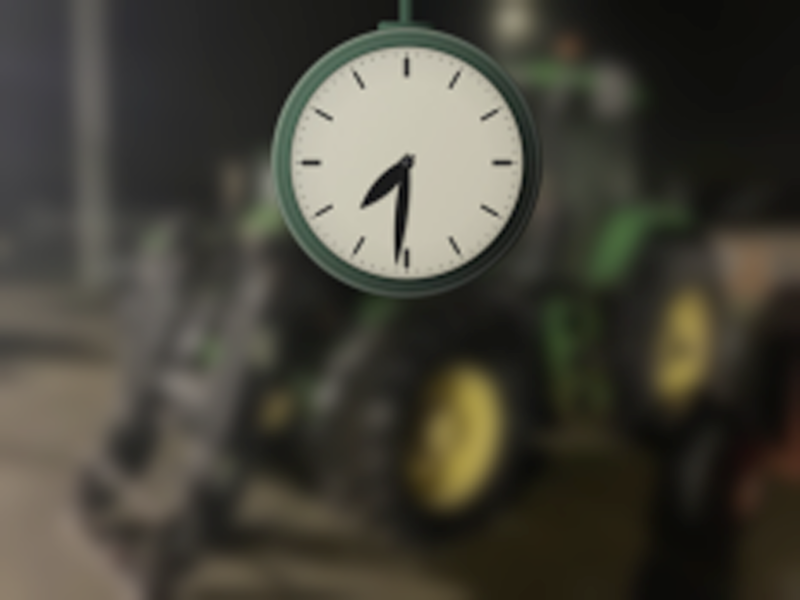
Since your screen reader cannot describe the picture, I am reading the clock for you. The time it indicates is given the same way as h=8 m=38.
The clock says h=7 m=31
